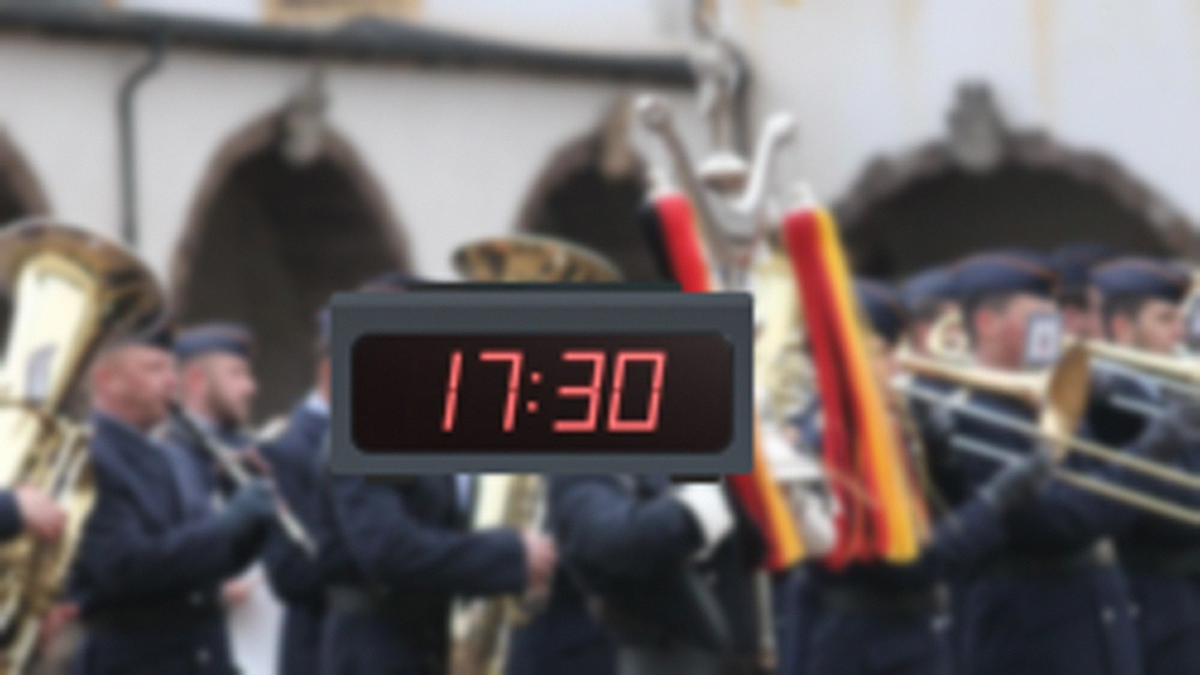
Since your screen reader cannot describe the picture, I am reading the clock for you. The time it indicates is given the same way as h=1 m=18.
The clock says h=17 m=30
